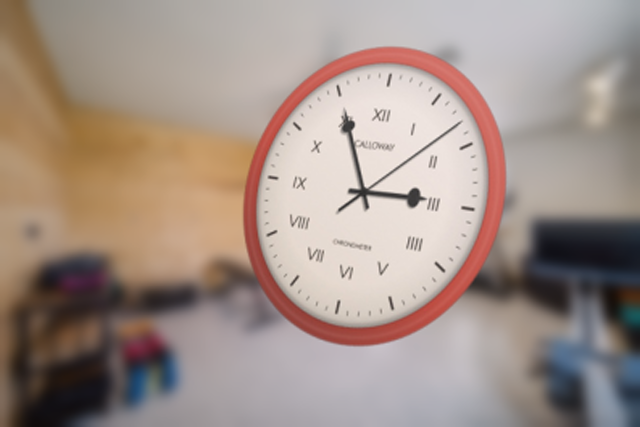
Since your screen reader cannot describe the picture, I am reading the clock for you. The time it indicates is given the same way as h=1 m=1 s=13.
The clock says h=2 m=55 s=8
